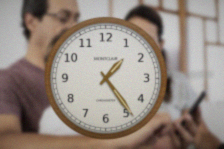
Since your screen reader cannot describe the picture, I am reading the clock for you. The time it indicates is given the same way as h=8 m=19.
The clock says h=1 m=24
